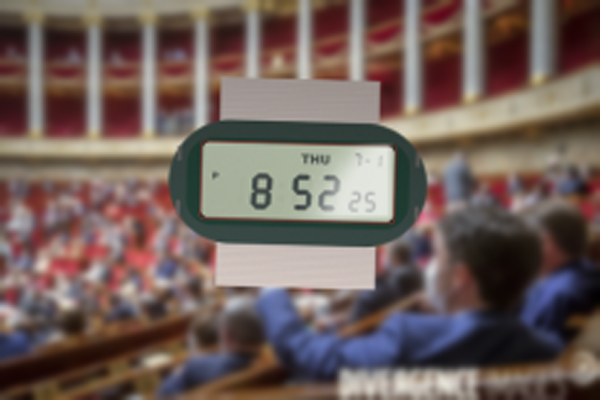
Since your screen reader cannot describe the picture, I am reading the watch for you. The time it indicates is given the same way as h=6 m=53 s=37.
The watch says h=8 m=52 s=25
